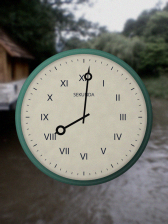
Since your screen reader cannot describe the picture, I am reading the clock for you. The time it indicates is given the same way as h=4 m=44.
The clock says h=8 m=1
